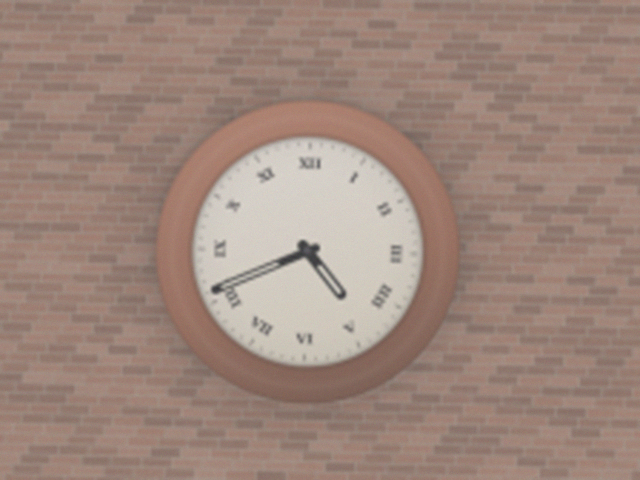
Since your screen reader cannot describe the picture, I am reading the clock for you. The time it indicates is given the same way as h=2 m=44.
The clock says h=4 m=41
